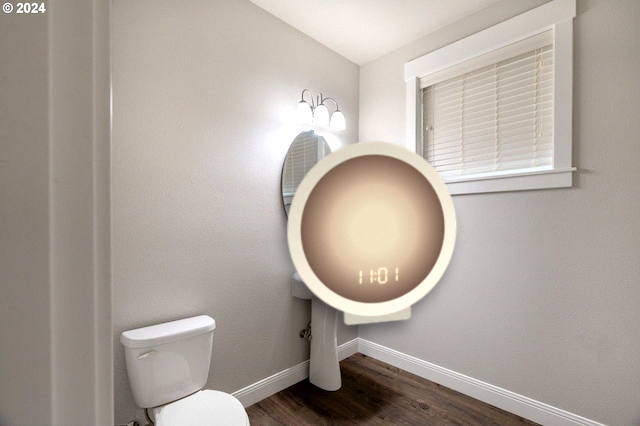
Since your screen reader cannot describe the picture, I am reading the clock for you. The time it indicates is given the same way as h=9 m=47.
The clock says h=11 m=1
